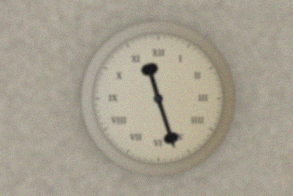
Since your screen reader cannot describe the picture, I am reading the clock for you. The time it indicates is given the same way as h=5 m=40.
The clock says h=11 m=27
